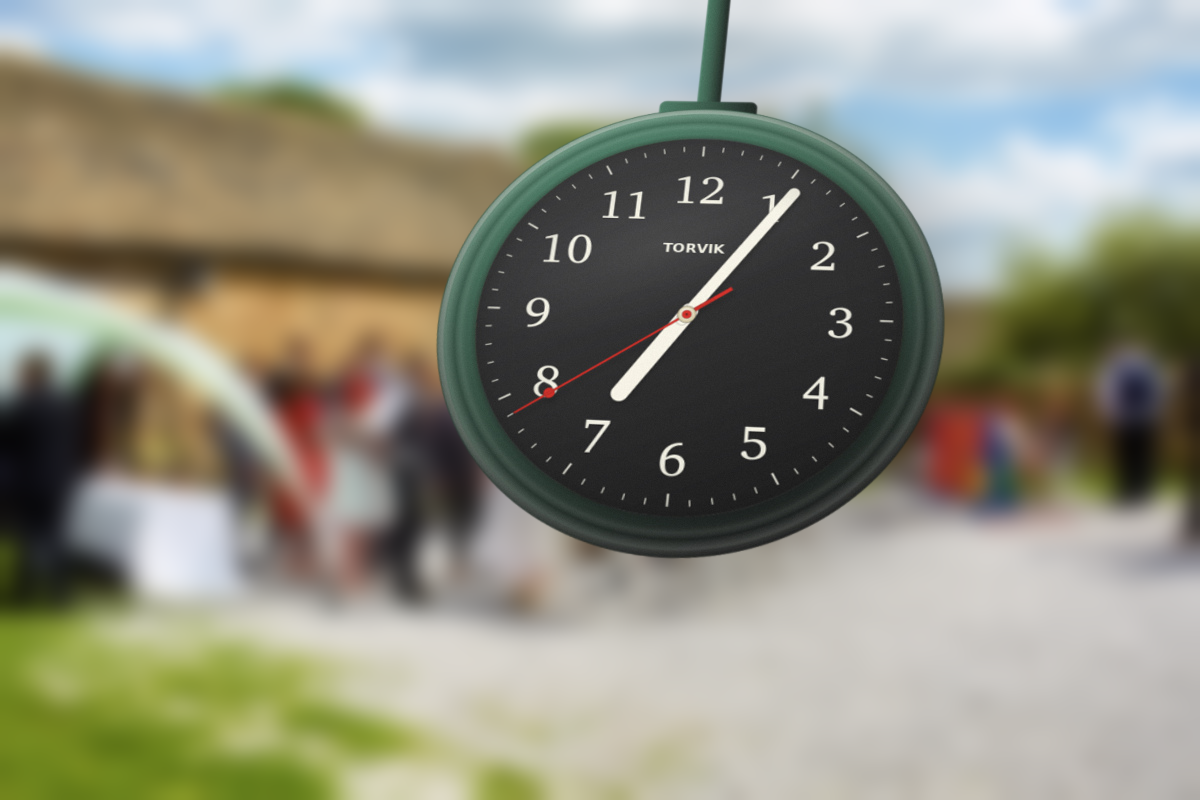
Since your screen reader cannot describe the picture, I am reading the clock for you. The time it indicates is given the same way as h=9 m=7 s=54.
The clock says h=7 m=5 s=39
